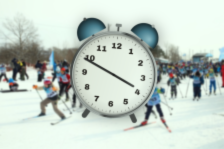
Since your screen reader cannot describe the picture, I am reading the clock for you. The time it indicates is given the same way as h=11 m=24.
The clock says h=3 m=49
